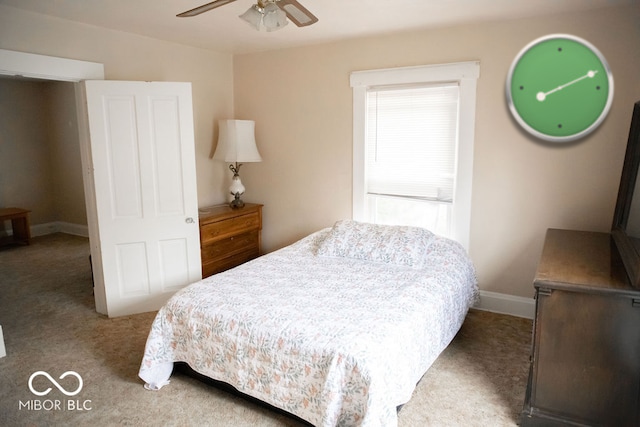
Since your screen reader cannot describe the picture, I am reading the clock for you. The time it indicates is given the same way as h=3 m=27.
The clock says h=8 m=11
